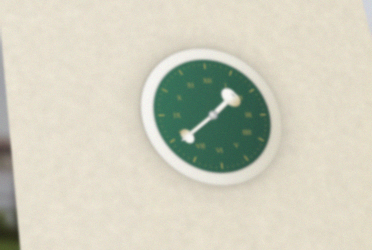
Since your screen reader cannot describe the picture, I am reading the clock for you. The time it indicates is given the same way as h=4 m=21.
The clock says h=1 m=39
